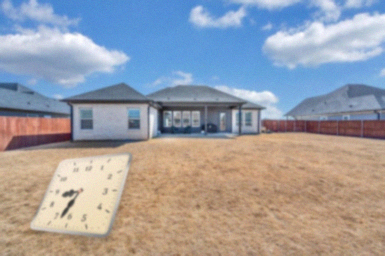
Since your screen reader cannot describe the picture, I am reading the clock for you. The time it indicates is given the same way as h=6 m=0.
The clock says h=8 m=33
